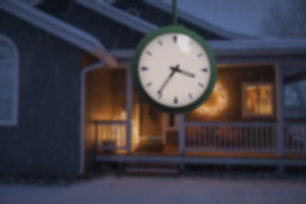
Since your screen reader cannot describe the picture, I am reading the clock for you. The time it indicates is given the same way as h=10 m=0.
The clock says h=3 m=36
